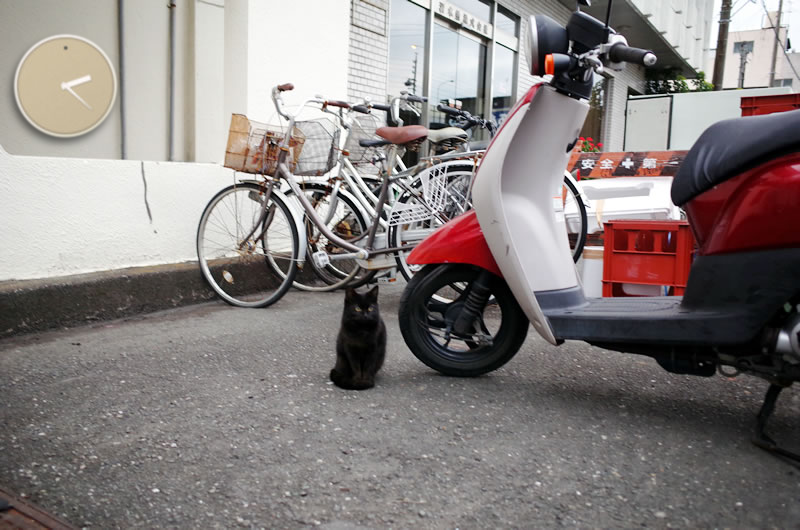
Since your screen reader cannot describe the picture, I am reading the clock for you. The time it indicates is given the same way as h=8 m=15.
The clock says h=2 m=22
